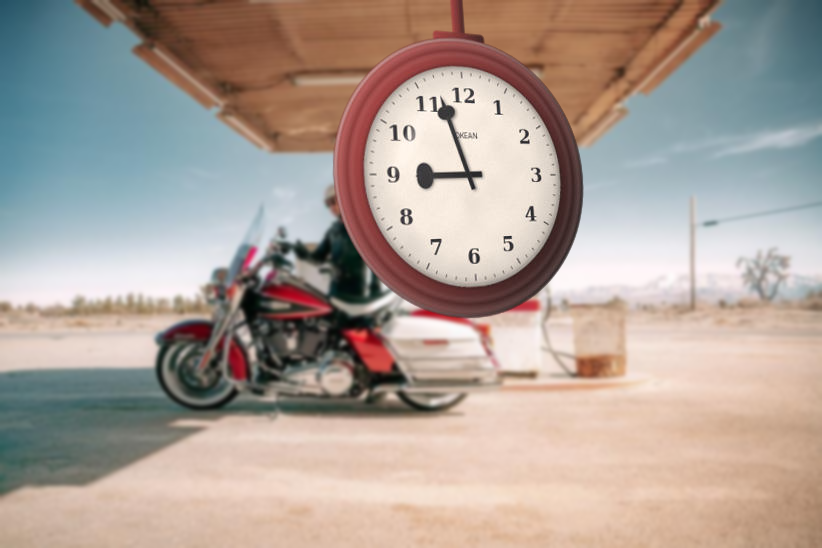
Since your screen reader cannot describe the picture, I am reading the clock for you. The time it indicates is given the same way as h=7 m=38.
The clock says h=8 m=57
